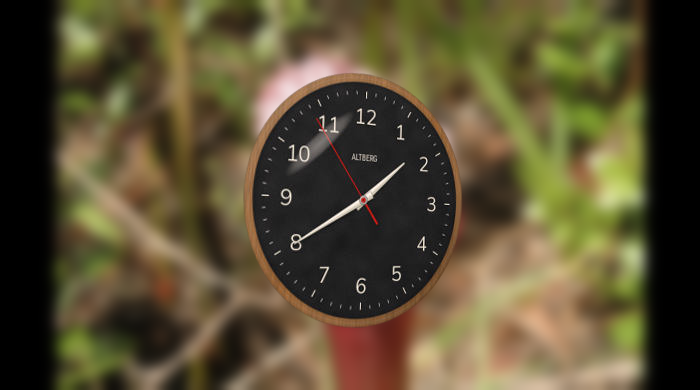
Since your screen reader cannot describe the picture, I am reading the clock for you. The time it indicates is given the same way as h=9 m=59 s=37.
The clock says h=1 m=39 s=54
